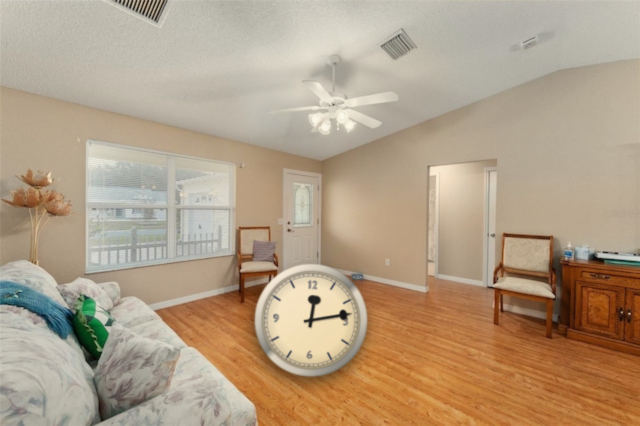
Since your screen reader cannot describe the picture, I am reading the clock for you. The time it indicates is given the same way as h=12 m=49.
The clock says h=12 m=13
